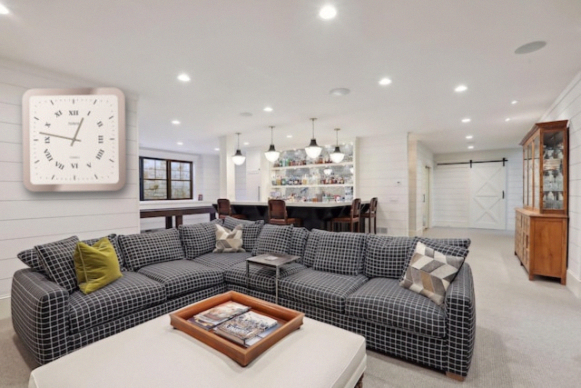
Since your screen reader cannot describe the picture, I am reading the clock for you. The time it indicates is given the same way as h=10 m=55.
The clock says h=12 m=47
